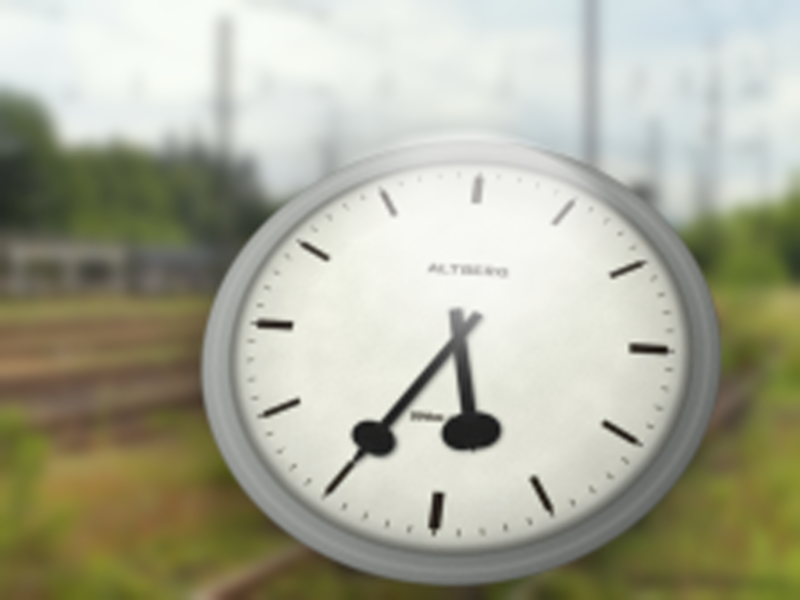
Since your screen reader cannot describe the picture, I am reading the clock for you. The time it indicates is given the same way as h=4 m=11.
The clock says h=5 m=35
